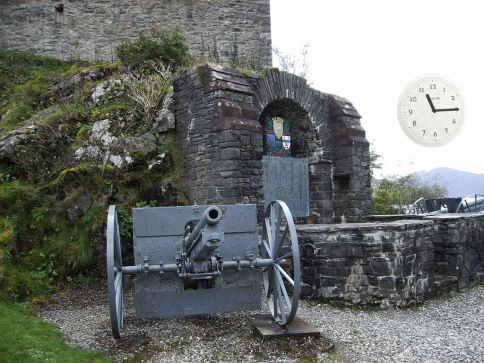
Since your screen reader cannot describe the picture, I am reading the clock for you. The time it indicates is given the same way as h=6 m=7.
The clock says h=11 m=15
